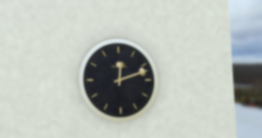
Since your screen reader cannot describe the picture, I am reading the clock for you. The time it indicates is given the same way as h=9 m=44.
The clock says h=12 m=12
